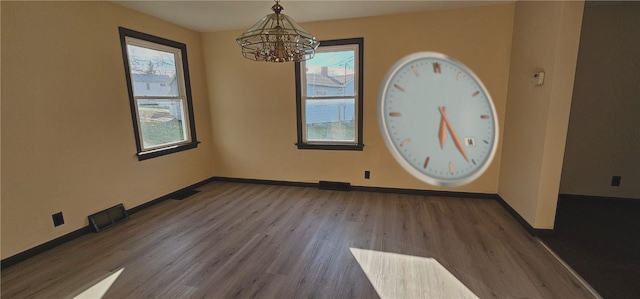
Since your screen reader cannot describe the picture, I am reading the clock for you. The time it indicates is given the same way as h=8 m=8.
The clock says h=6 m=26
